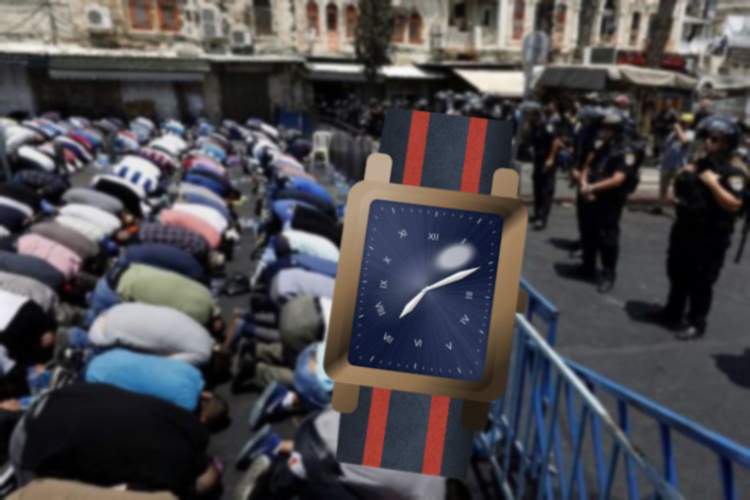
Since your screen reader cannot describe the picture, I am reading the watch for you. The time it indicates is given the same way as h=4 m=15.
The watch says h=7 m=10
